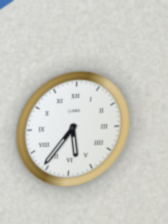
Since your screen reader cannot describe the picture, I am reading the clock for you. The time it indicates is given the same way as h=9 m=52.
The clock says h=5 m=36
